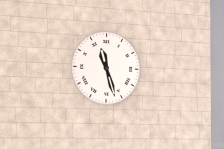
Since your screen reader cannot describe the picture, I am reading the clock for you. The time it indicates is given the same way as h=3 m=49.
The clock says h=11 m=27
